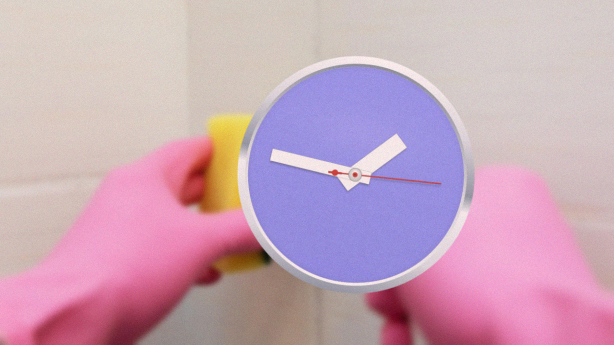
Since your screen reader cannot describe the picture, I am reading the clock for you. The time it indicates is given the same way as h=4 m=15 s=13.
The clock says h=1 m=47 s=16
